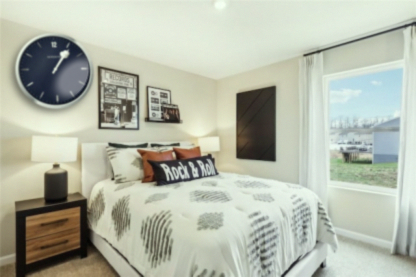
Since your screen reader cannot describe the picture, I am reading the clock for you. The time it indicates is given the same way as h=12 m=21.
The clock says h=1 m=6
